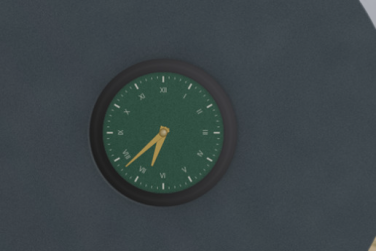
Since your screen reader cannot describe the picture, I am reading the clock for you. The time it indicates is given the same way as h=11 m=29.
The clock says h=6 m=38
